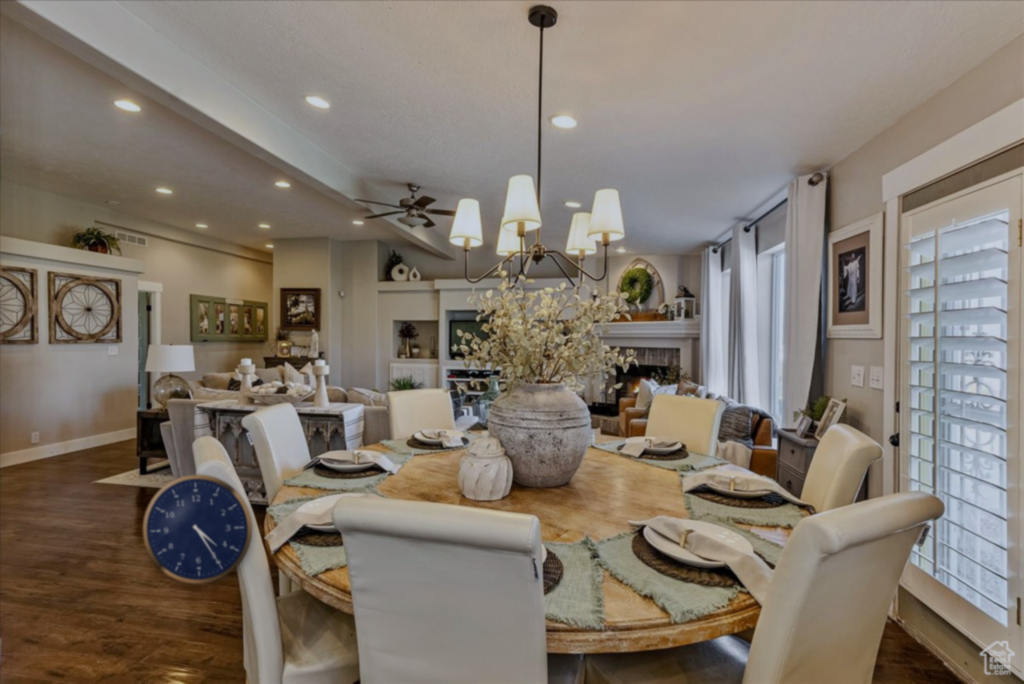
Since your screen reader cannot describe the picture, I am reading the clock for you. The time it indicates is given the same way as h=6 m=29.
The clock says h=4 m=25
